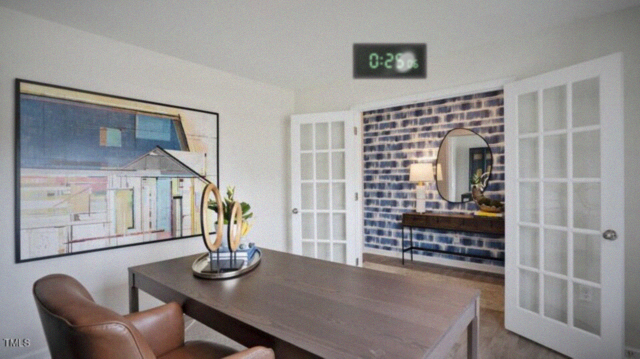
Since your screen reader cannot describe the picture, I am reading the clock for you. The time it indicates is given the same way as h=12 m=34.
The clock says h=0 m=25
